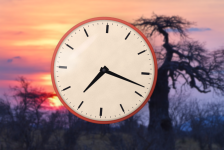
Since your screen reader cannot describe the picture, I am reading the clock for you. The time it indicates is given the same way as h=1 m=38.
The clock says h=7 m=18
